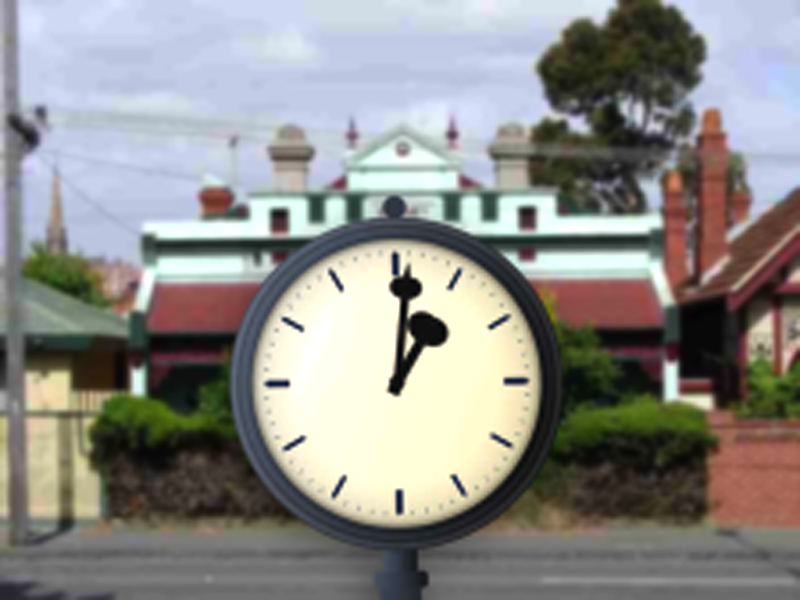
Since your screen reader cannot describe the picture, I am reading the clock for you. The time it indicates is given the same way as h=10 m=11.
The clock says h=1 m=1
